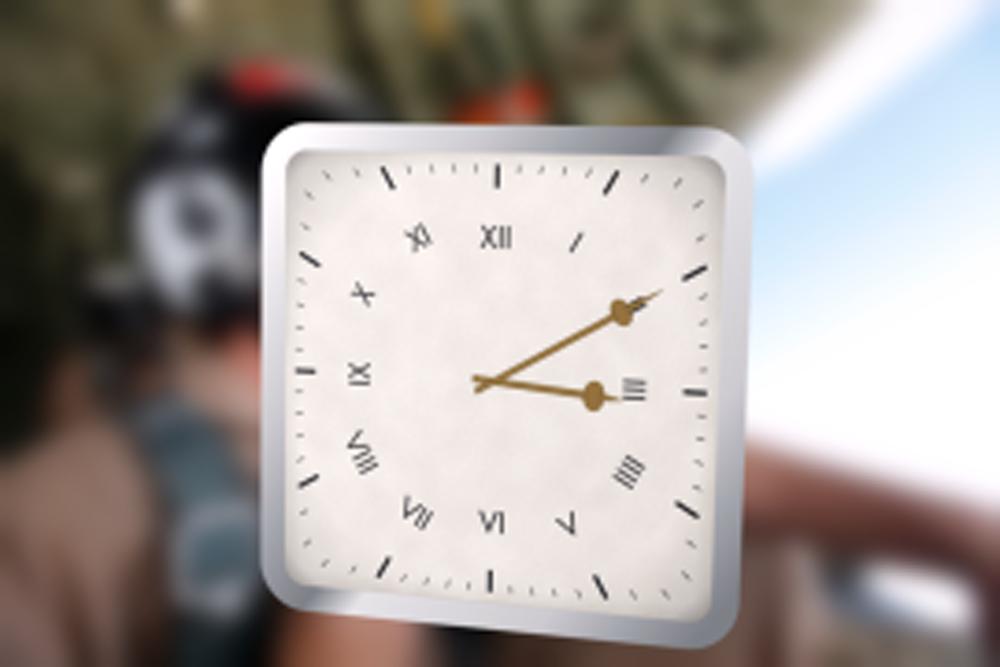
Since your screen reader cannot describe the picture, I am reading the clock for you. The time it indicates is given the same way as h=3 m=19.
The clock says h=3 m=10
